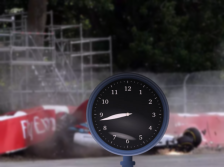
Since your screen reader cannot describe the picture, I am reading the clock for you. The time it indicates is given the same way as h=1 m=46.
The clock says h=8 m=43
